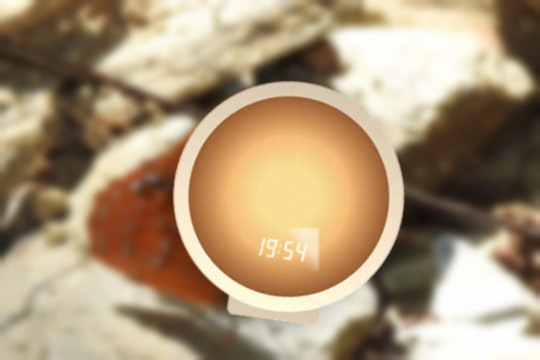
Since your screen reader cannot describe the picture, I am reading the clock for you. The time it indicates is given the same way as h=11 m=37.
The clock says h=19 m=54
